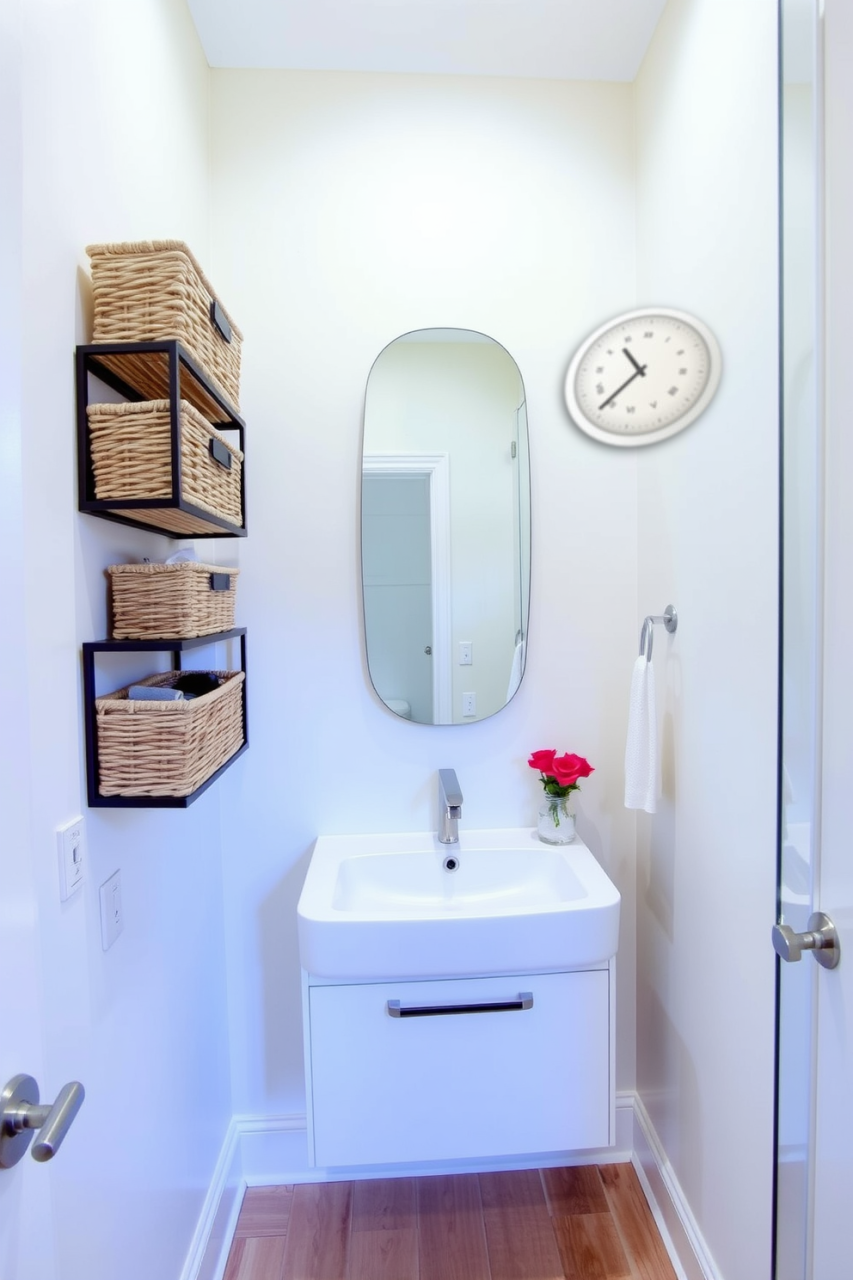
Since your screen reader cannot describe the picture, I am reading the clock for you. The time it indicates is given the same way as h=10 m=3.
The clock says h=10 m=36
